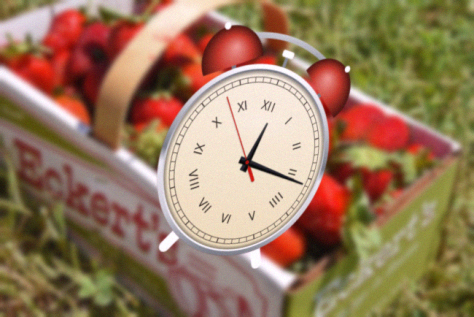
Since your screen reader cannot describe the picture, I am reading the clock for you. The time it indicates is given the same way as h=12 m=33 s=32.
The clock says h=12 m=15 s=53
